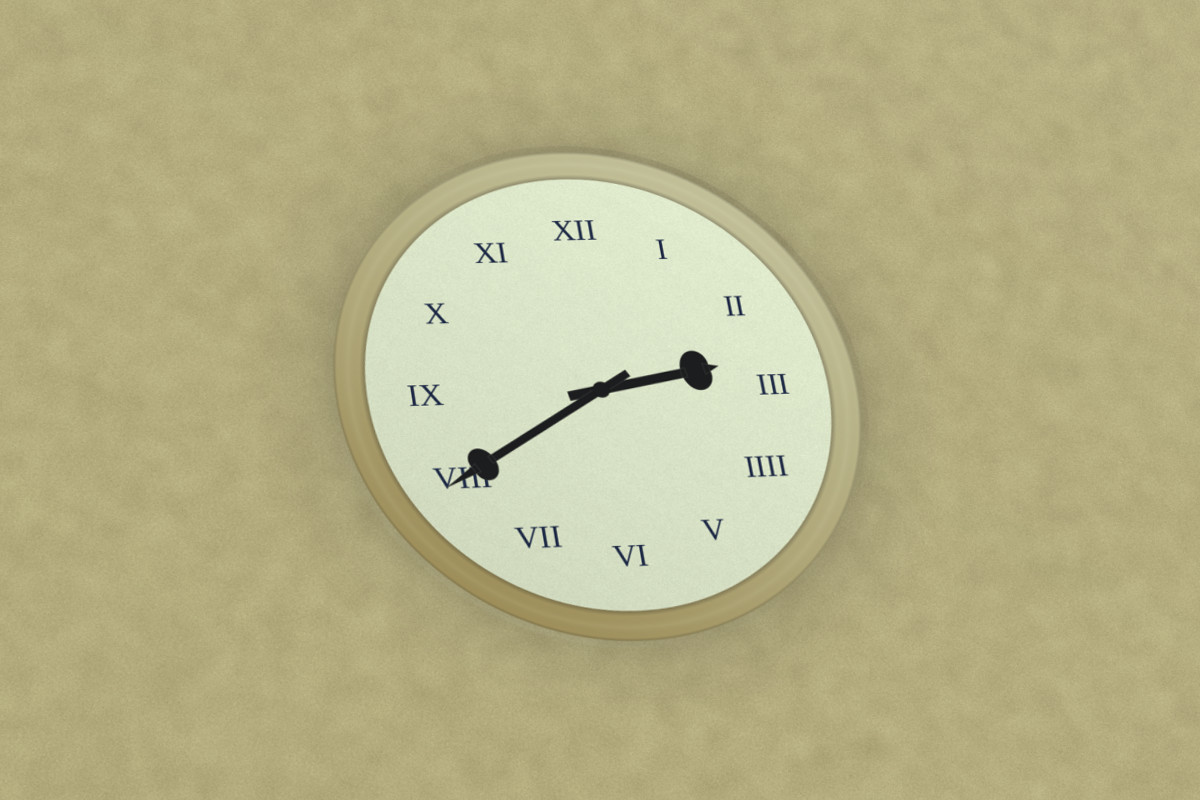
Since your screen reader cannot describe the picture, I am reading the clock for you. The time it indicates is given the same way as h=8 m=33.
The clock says h=2 m=40
